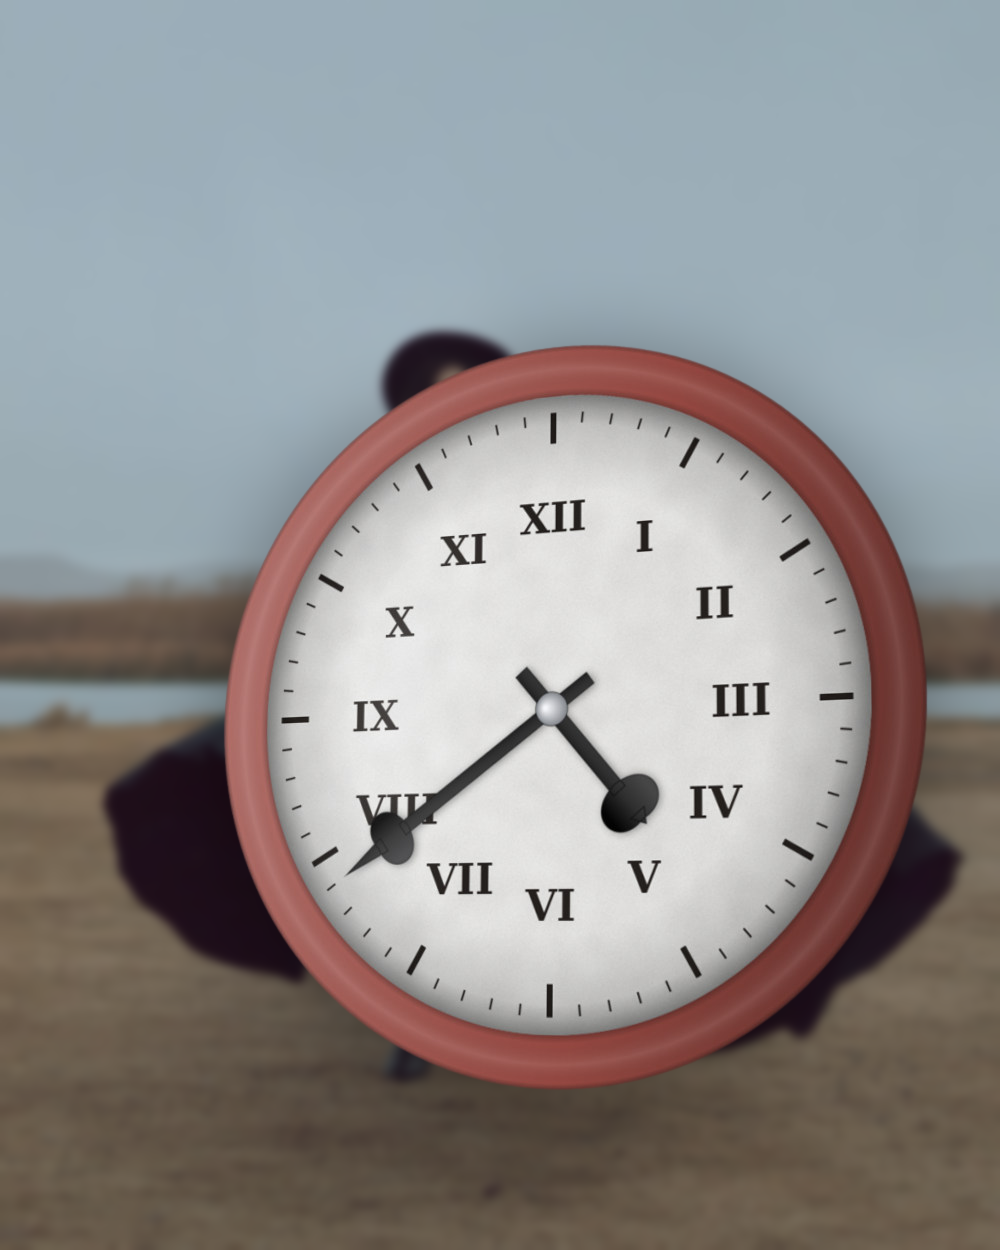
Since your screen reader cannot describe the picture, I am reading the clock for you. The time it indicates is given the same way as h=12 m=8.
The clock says h=4 m=39
